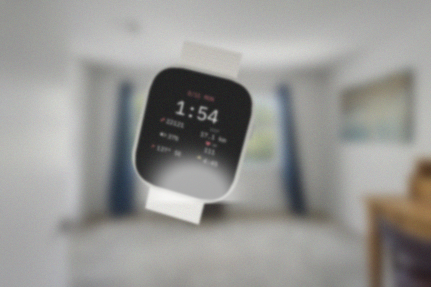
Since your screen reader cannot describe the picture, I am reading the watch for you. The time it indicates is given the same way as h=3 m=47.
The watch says h=1 m=54
